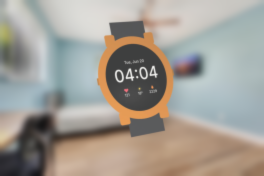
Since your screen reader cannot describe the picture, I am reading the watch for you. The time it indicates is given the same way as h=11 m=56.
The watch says h=4 m=4
